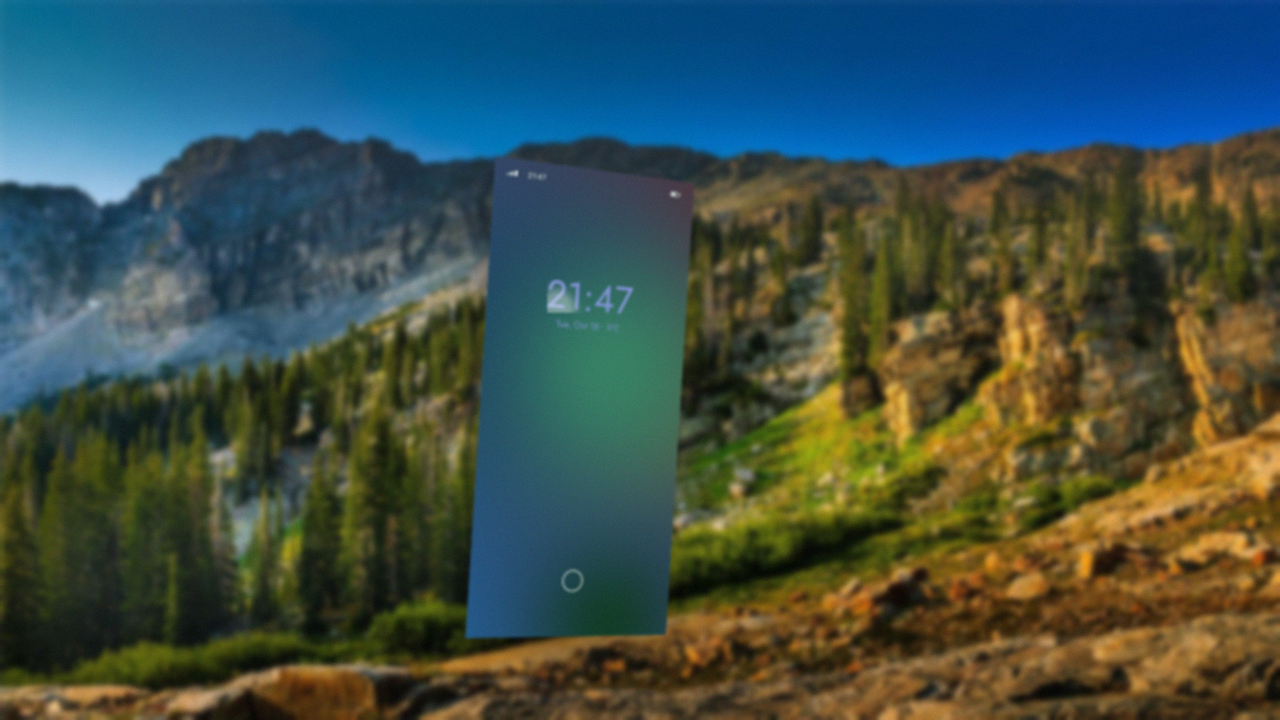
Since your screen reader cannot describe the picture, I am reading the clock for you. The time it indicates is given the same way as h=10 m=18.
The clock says h=21 m=47
